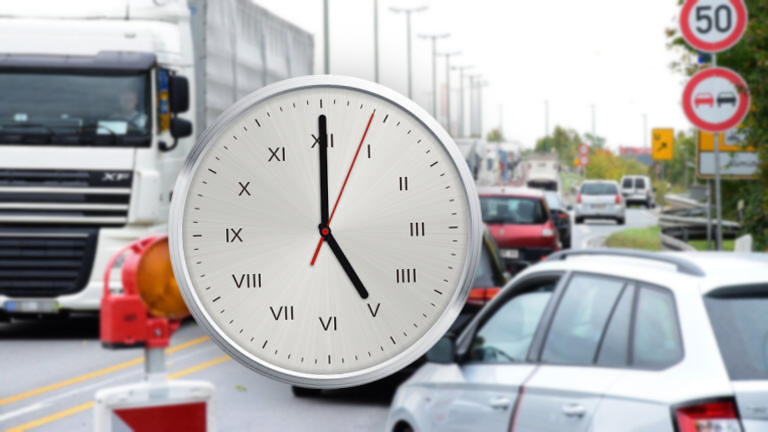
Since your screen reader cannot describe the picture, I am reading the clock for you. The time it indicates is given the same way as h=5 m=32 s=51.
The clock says h=5 m=0 s=4
